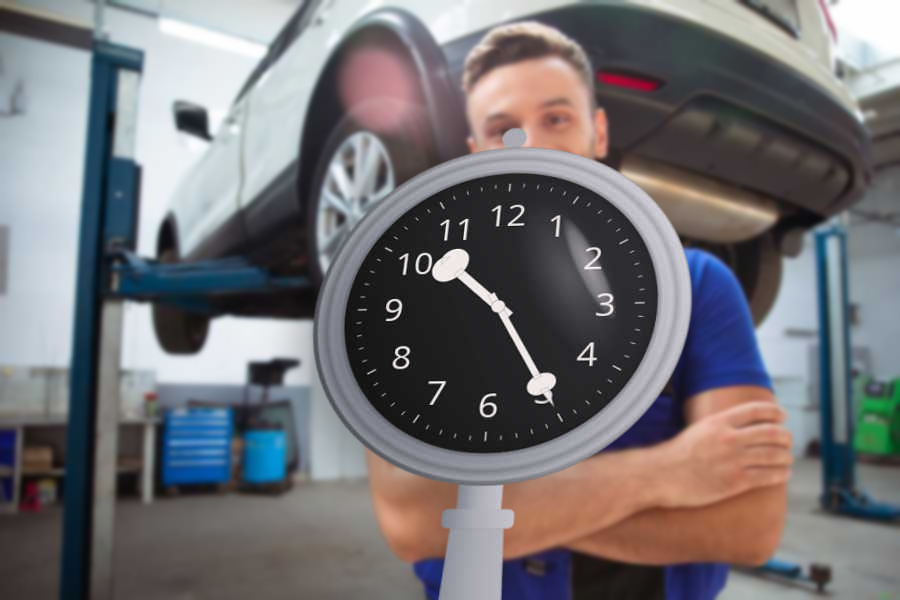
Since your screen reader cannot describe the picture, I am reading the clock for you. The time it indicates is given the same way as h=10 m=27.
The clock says h=10 m=25
